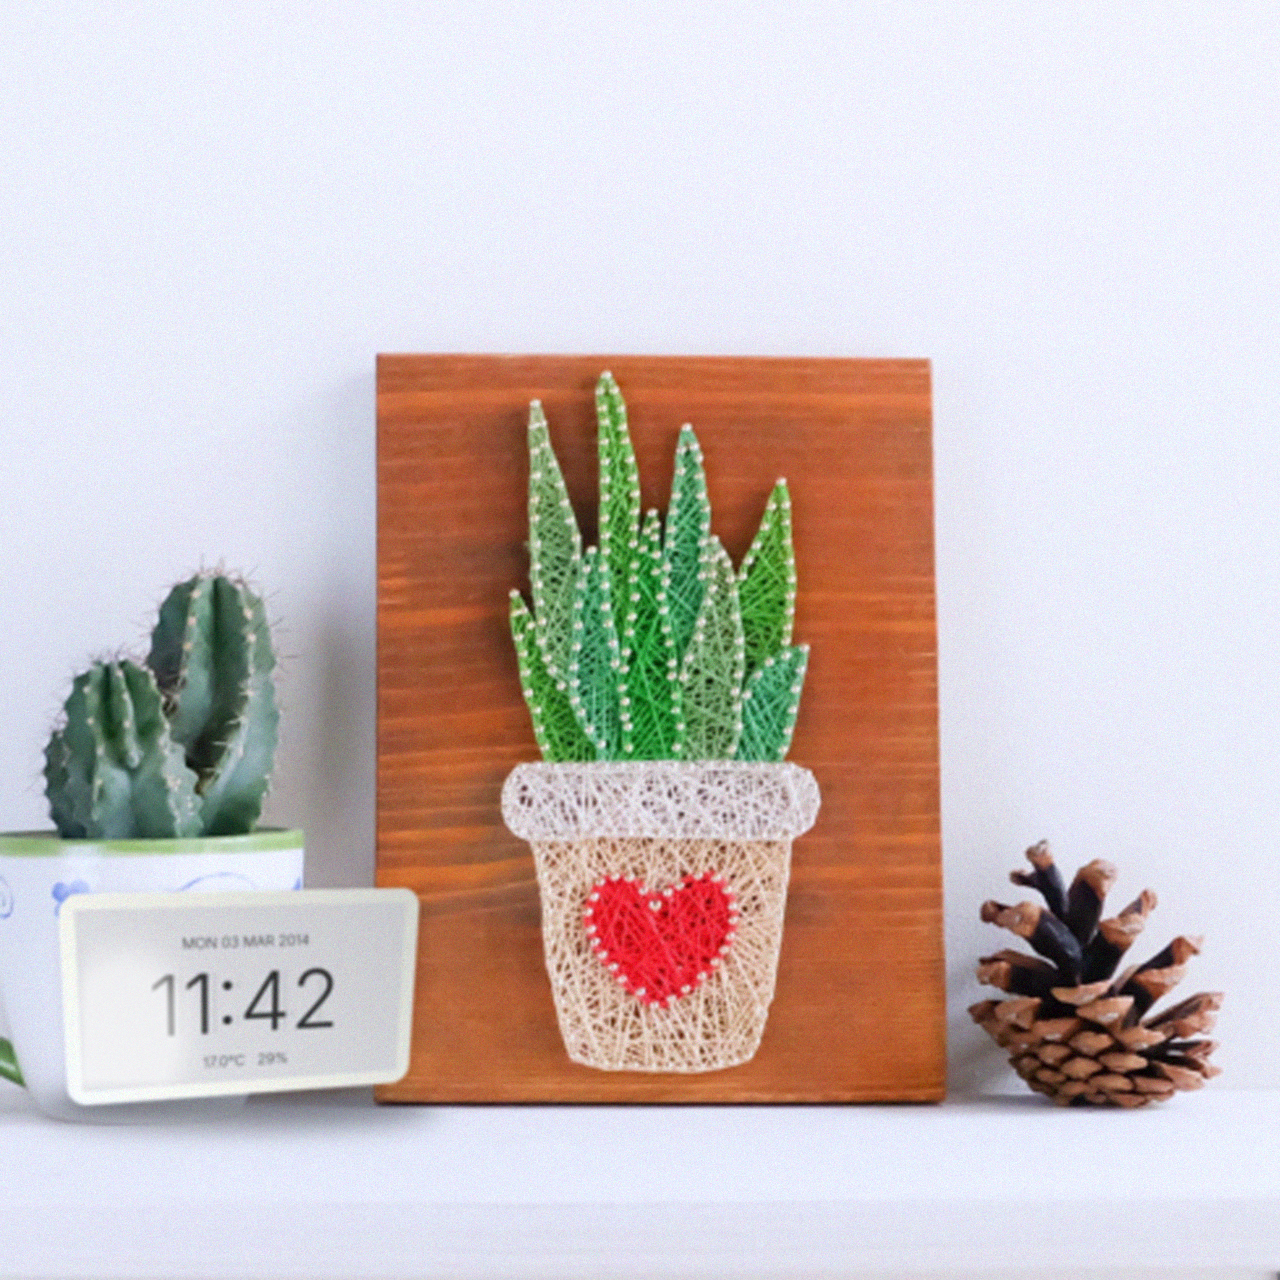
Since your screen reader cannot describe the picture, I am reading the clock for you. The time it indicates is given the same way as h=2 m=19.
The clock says h=11 m=42
